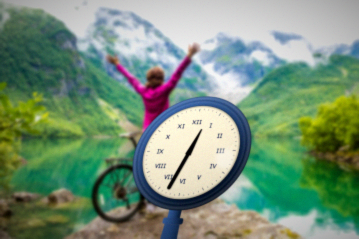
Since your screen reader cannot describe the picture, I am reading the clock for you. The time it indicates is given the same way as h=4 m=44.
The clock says h=12 m=33
